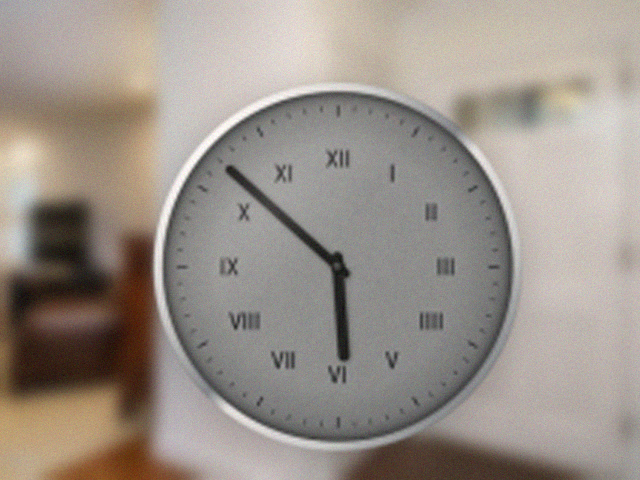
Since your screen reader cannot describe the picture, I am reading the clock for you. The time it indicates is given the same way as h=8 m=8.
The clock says h=5 m=52
